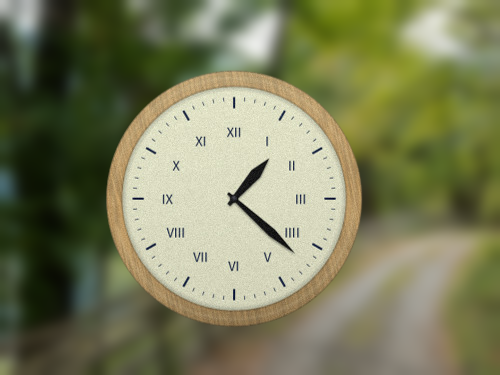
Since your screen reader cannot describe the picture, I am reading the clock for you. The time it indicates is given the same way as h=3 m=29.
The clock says h=1 m=22
